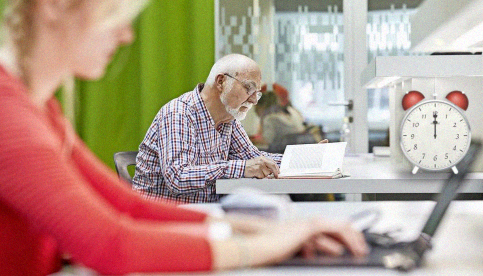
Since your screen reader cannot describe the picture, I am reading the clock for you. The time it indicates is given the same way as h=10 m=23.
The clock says h=12 m=0
